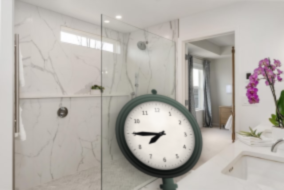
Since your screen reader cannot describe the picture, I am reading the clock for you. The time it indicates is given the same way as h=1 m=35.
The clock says h=7 m=45
